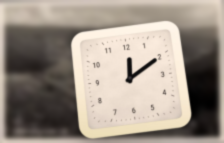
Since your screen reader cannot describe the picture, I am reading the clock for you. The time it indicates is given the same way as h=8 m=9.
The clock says h=12 m=10
